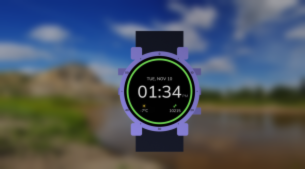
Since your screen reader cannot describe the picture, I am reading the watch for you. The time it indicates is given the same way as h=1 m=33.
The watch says h=1 m=34
